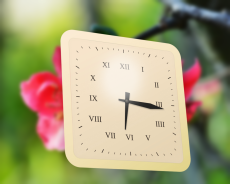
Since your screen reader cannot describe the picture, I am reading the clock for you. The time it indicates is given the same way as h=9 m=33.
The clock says h=6 m=16
